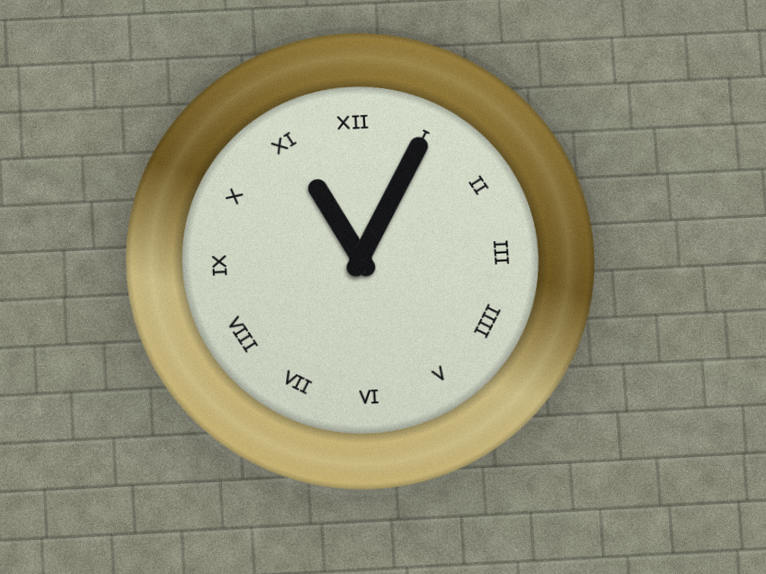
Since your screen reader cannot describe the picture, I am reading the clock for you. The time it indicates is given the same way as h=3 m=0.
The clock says h=11 m=5
